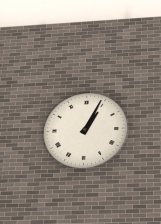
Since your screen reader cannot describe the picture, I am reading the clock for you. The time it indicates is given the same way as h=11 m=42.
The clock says h=1 m=4
